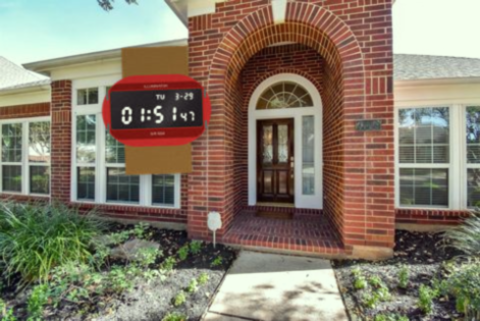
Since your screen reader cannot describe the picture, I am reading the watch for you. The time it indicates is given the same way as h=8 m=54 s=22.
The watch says h=1 m=51 s=47
